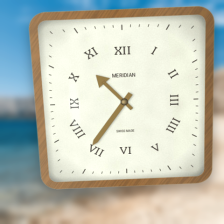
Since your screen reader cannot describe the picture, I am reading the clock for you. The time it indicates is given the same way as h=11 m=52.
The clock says h=10 m=36
